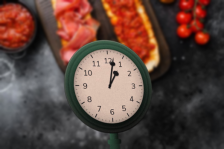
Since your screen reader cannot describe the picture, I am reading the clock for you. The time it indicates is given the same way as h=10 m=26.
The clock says h=1 m=2
